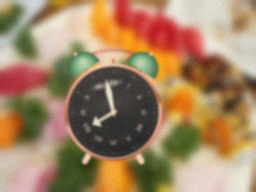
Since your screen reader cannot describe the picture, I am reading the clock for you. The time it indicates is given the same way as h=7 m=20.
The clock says h=7 m=58
